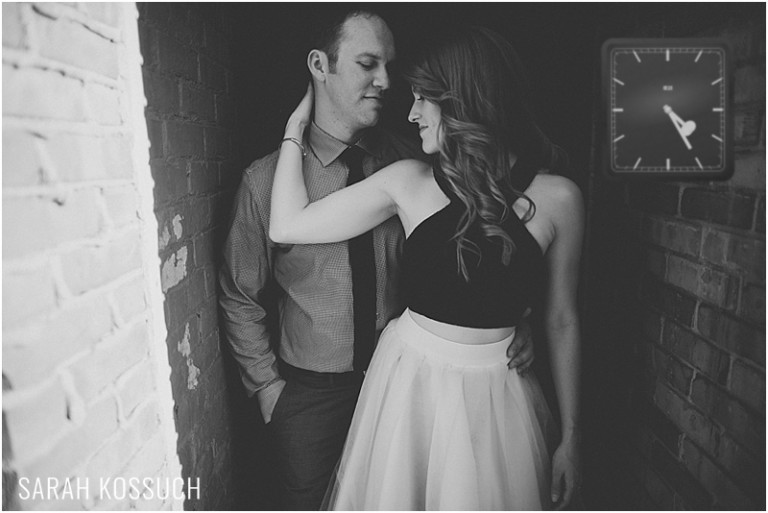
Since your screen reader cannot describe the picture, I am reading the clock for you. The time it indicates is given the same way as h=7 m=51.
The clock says h=4 m=25
